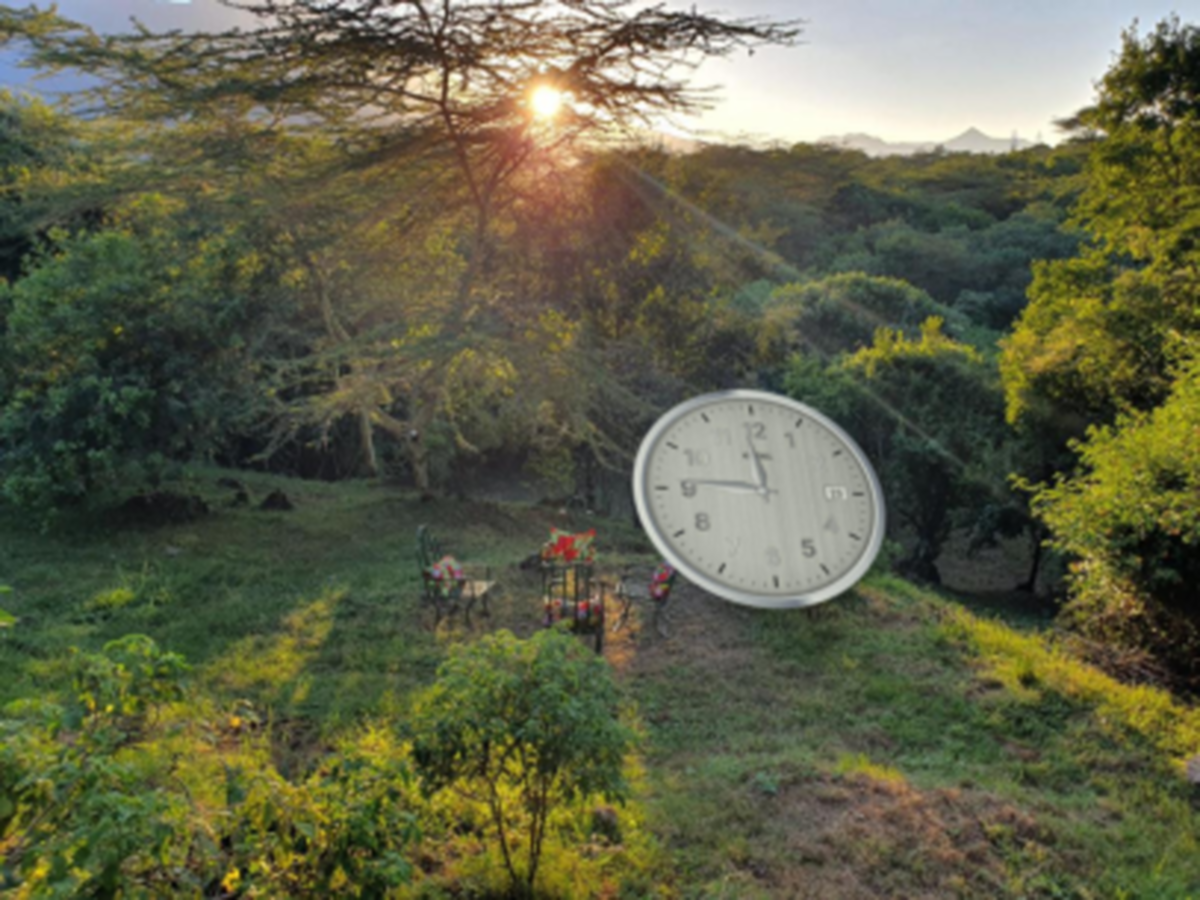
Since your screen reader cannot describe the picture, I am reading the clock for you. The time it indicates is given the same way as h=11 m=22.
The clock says h=11 m=46
